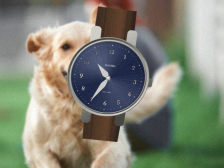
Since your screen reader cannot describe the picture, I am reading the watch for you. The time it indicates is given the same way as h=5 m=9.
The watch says h=10 m=35
